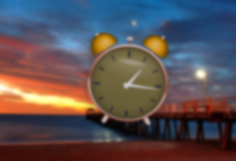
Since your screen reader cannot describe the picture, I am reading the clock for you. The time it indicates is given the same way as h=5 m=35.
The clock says h=1 m=16
